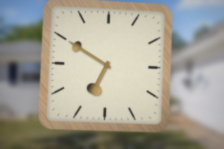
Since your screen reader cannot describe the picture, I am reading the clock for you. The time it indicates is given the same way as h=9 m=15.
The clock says h=6 m=50
